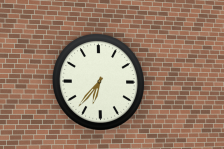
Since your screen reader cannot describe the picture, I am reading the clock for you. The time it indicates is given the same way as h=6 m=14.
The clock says h=6 m=37
